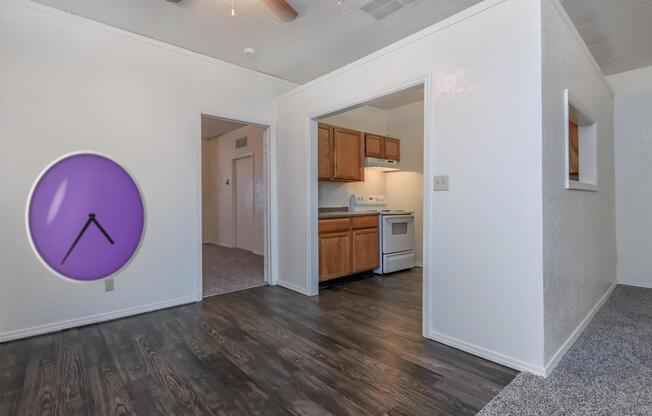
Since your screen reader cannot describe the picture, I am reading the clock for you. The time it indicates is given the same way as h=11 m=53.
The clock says h=4 m=36
